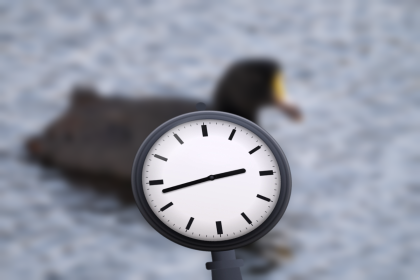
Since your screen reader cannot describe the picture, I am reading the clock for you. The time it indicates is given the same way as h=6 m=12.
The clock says h=2 m=43
